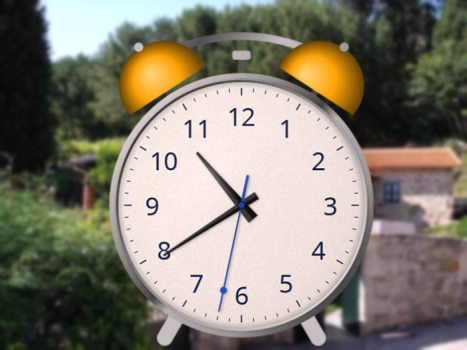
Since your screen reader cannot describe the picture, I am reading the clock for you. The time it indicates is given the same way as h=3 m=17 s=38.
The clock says h=10 m=39 s=32
